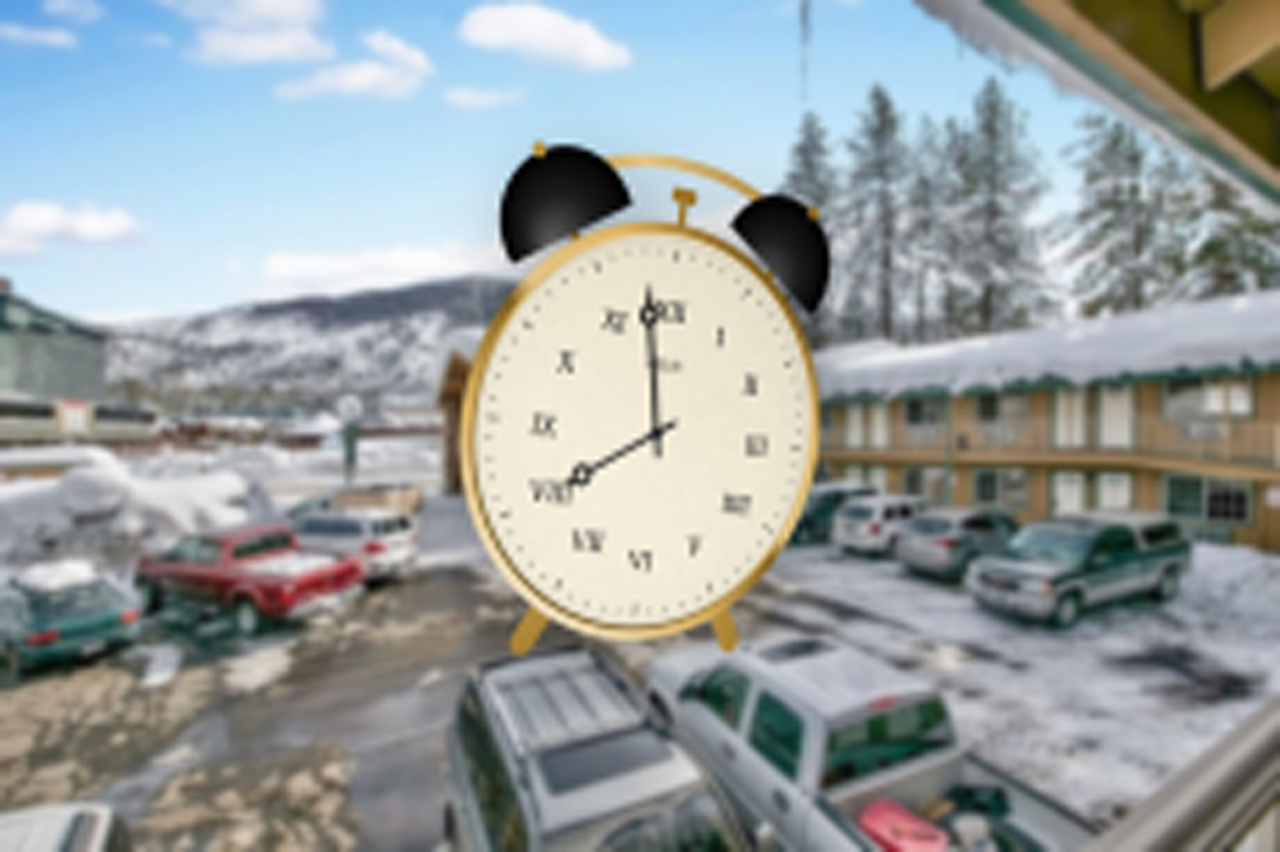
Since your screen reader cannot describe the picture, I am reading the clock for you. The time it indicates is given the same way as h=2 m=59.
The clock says h=7 m=58
